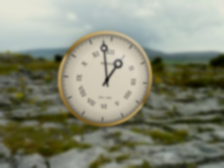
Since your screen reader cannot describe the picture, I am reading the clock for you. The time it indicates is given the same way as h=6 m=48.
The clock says h=12 m=58
